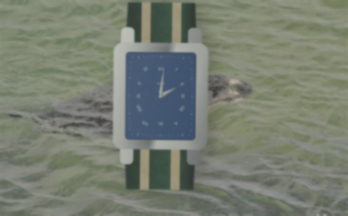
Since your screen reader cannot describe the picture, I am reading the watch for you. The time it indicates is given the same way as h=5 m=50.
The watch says h=2 m=1
